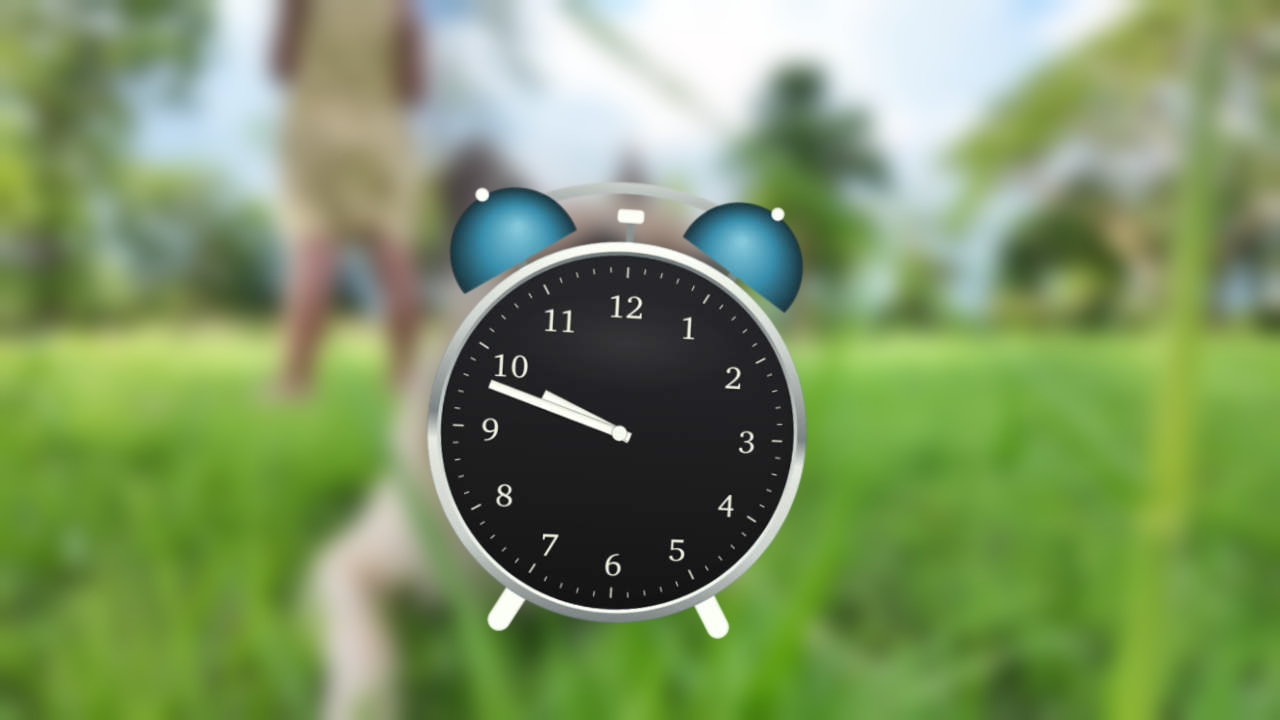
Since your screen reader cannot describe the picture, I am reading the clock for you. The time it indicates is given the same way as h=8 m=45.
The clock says h=9 m=48
